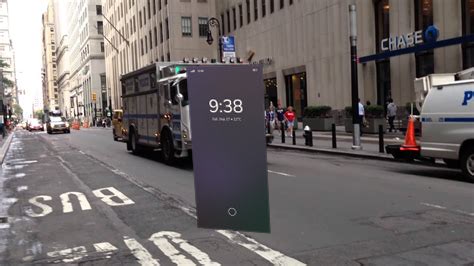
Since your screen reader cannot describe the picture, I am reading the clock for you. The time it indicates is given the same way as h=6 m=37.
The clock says h=9 m=38
